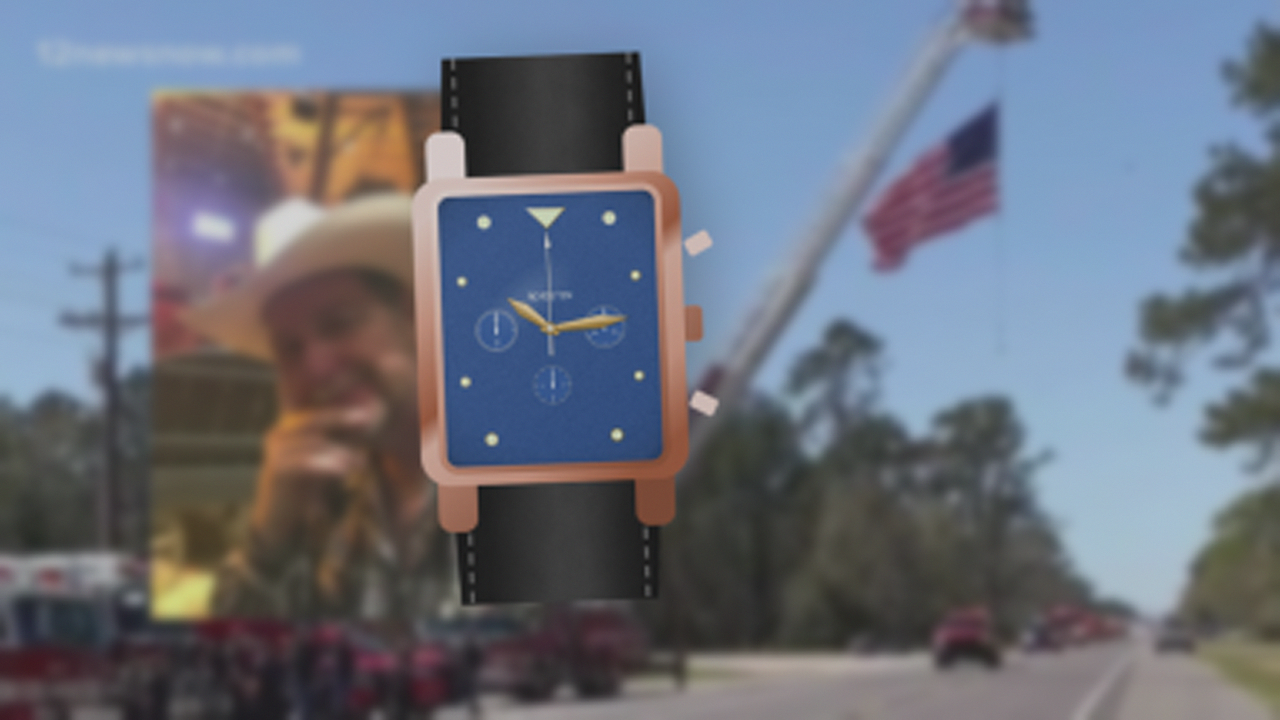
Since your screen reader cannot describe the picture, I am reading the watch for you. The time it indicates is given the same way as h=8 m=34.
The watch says h=10 m=14
